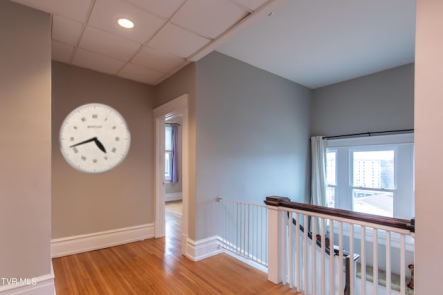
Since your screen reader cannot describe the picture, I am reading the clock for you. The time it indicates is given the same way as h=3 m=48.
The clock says h=4 m=42
